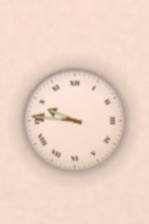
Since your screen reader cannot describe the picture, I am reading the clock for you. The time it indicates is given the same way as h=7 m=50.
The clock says h=9 m=46
